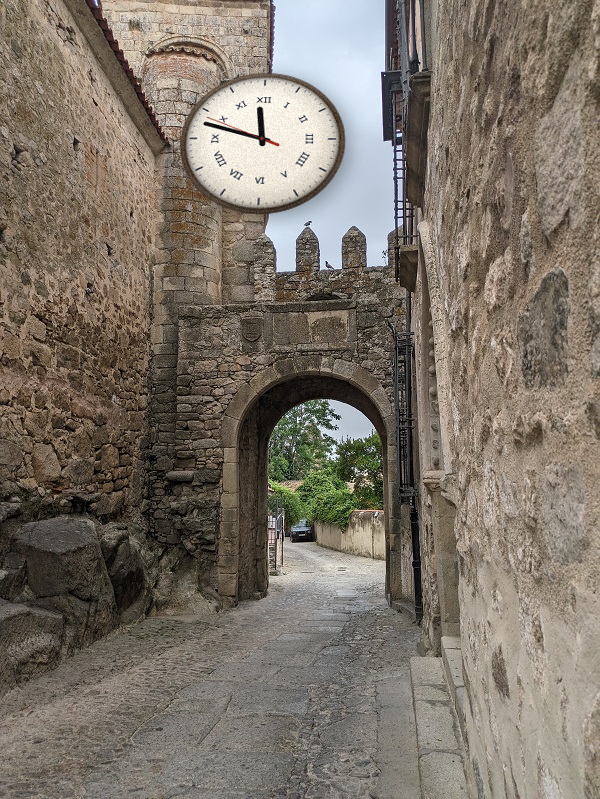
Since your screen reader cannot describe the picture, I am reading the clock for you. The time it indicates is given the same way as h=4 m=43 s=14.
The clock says h=11 m=47 s=49
